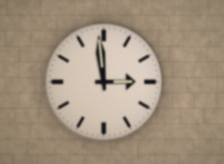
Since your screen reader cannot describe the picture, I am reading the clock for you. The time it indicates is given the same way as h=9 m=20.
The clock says h=2 m=59
